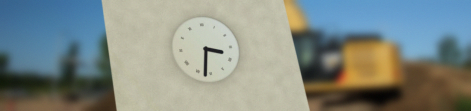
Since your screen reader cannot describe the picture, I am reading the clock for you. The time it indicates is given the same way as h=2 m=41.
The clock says h=3 m=32
